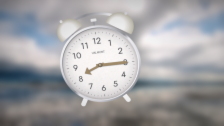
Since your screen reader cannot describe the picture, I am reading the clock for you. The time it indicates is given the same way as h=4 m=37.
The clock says h=8 m=15
